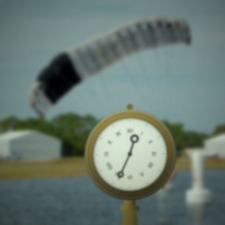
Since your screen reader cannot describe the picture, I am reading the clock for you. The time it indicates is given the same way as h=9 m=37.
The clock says h=12 m=34
